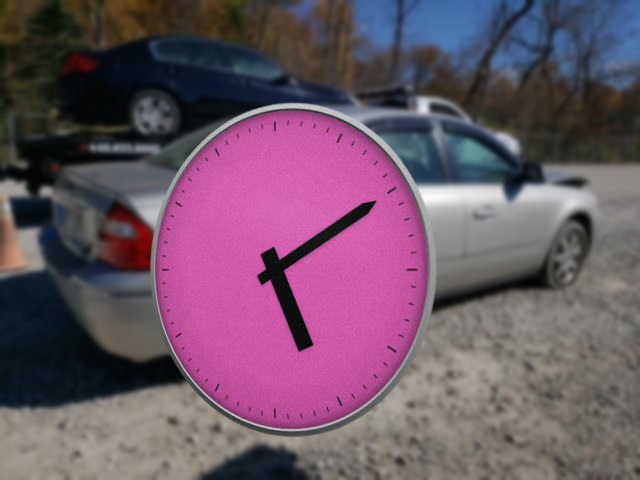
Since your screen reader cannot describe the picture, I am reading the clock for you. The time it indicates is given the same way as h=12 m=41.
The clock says h=5 m=10
